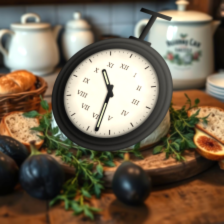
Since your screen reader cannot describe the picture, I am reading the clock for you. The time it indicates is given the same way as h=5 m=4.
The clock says h=10 m=28
